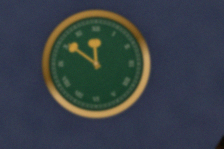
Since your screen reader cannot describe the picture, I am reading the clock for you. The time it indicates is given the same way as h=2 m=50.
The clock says h=11 m=51
